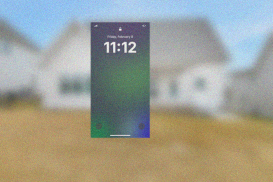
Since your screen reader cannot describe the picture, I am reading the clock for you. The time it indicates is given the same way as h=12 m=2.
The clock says h=11 m=12
